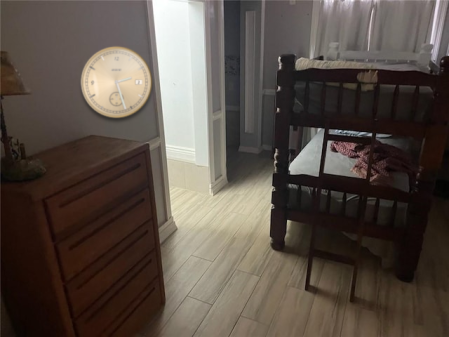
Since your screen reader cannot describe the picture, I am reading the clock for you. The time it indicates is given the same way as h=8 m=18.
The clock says h=2 m=27
